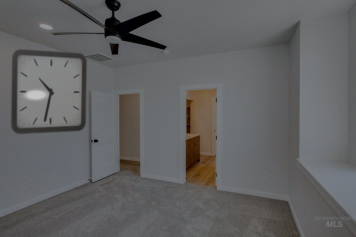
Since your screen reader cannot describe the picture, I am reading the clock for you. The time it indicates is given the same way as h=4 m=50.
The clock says h=10 m=32
